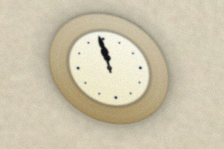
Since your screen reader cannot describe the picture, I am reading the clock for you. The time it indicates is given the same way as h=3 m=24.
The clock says h=11 m=59
